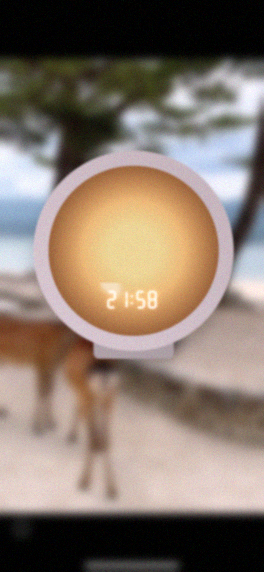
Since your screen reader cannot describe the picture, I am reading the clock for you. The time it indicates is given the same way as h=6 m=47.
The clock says h=21 m=58
